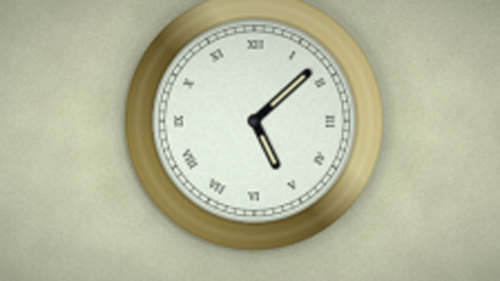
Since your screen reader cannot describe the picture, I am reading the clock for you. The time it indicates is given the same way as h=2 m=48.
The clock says h=5 m=8
